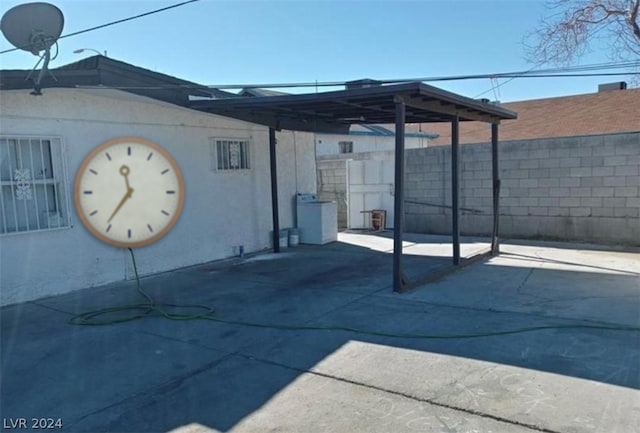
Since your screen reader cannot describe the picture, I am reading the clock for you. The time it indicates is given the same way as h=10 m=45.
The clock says h=11 m=36
